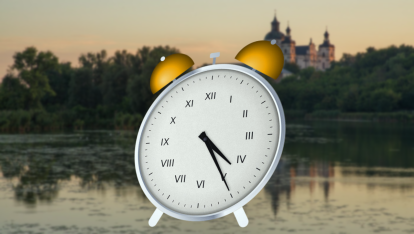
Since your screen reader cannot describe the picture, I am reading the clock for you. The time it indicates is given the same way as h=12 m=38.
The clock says h=4 m=25
